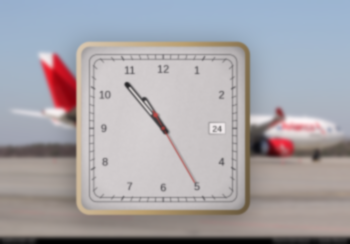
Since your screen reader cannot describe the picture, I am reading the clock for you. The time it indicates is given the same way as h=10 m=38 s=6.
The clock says h=10 m=53 s=25
